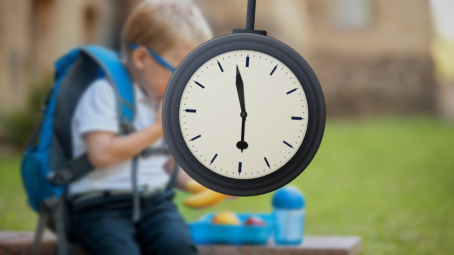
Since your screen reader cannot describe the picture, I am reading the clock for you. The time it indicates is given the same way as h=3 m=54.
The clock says h=5 m=58
